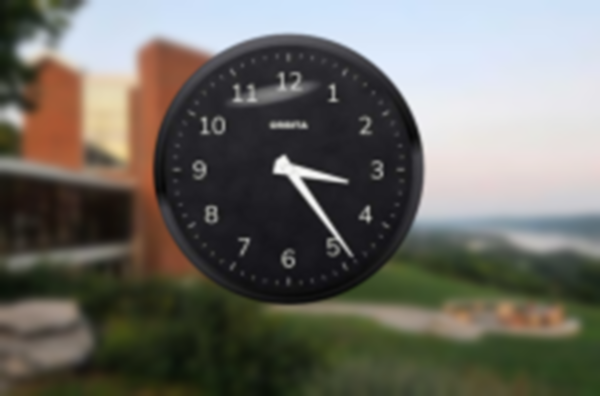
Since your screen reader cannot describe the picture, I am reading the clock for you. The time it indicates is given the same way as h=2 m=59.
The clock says h=3 m=24
